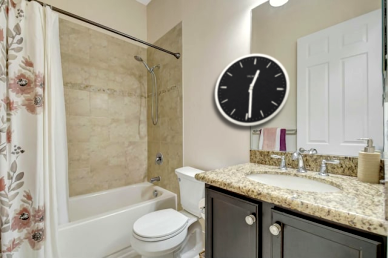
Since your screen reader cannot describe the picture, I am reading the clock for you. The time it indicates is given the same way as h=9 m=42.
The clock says h=12 m=29
